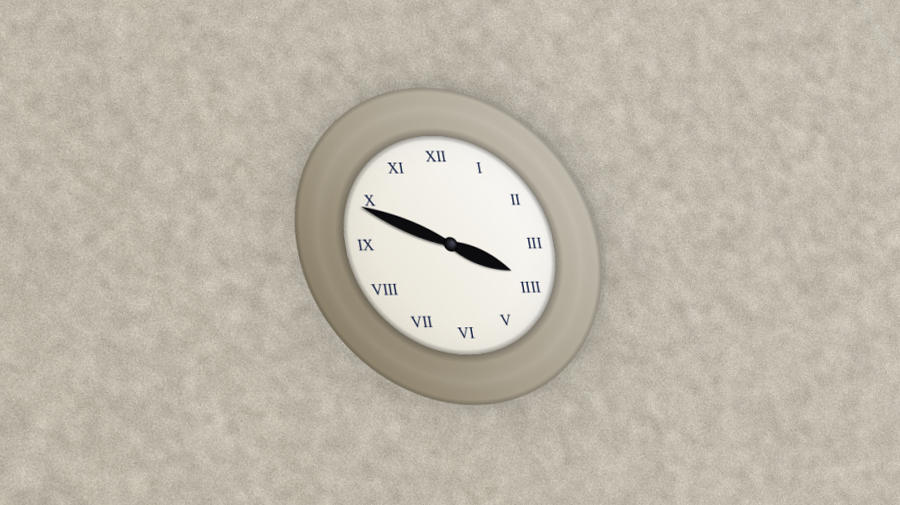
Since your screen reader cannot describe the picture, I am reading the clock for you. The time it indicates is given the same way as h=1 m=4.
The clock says h=3 m=49
